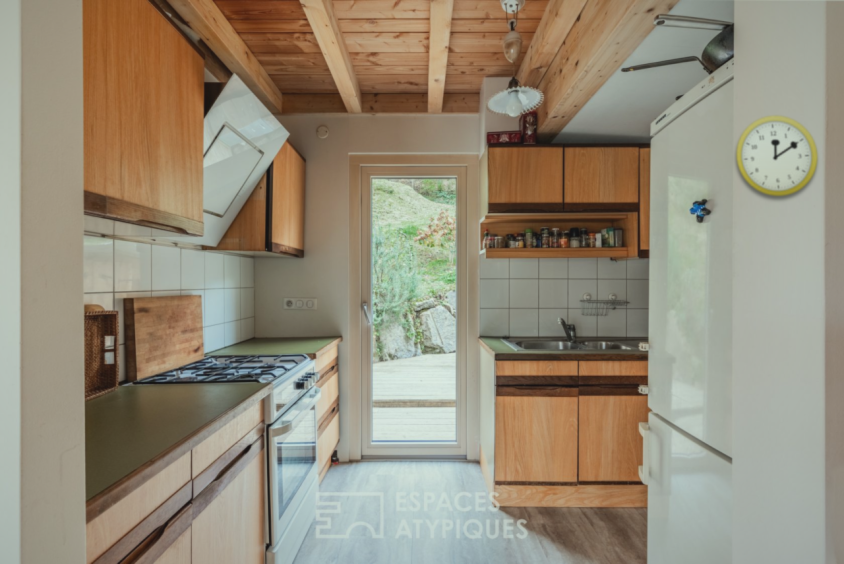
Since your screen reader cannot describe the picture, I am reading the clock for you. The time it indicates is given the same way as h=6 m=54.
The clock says h=12 m=10
